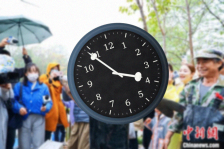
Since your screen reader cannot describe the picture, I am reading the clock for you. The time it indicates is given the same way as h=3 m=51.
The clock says h=3 m=54
